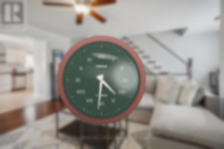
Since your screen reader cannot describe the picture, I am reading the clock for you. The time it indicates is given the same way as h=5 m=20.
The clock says h=4 m=31
